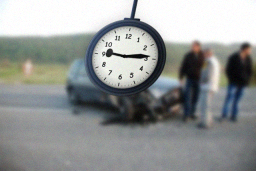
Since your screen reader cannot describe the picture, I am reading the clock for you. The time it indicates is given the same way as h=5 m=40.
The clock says h=9 m=14
